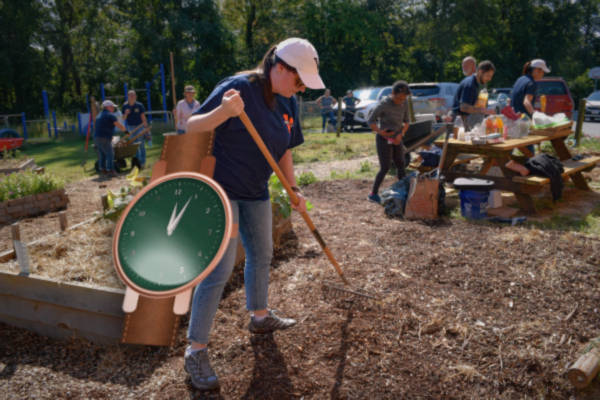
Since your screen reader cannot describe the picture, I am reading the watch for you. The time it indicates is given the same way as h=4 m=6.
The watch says h=12 m=4
